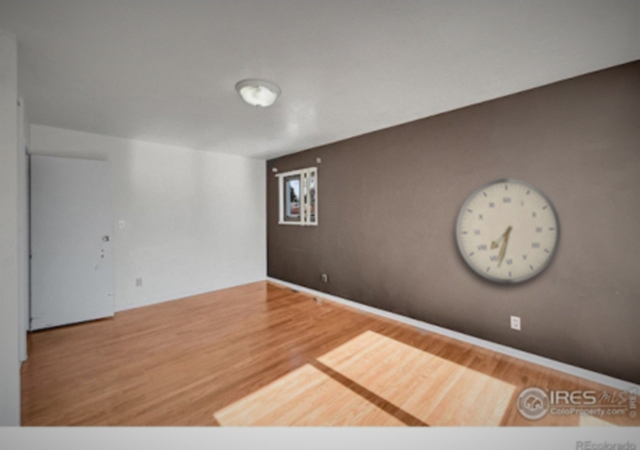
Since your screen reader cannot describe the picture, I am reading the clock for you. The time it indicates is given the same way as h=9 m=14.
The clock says h=7 m=33
